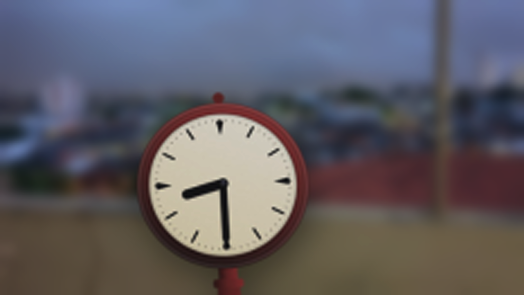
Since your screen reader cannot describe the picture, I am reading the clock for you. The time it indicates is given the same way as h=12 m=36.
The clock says h=8 m=30
